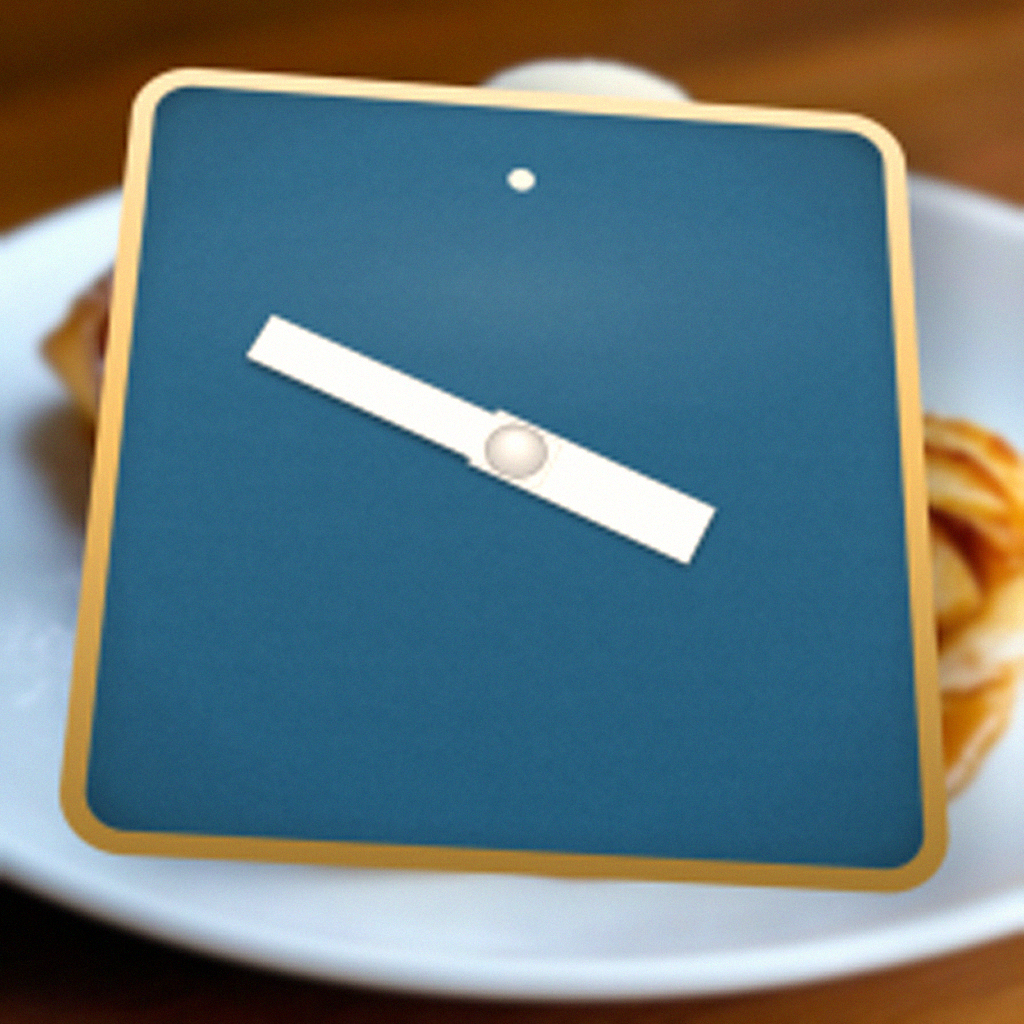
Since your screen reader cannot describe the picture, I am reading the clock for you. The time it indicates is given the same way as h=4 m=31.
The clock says h=3 m=49
